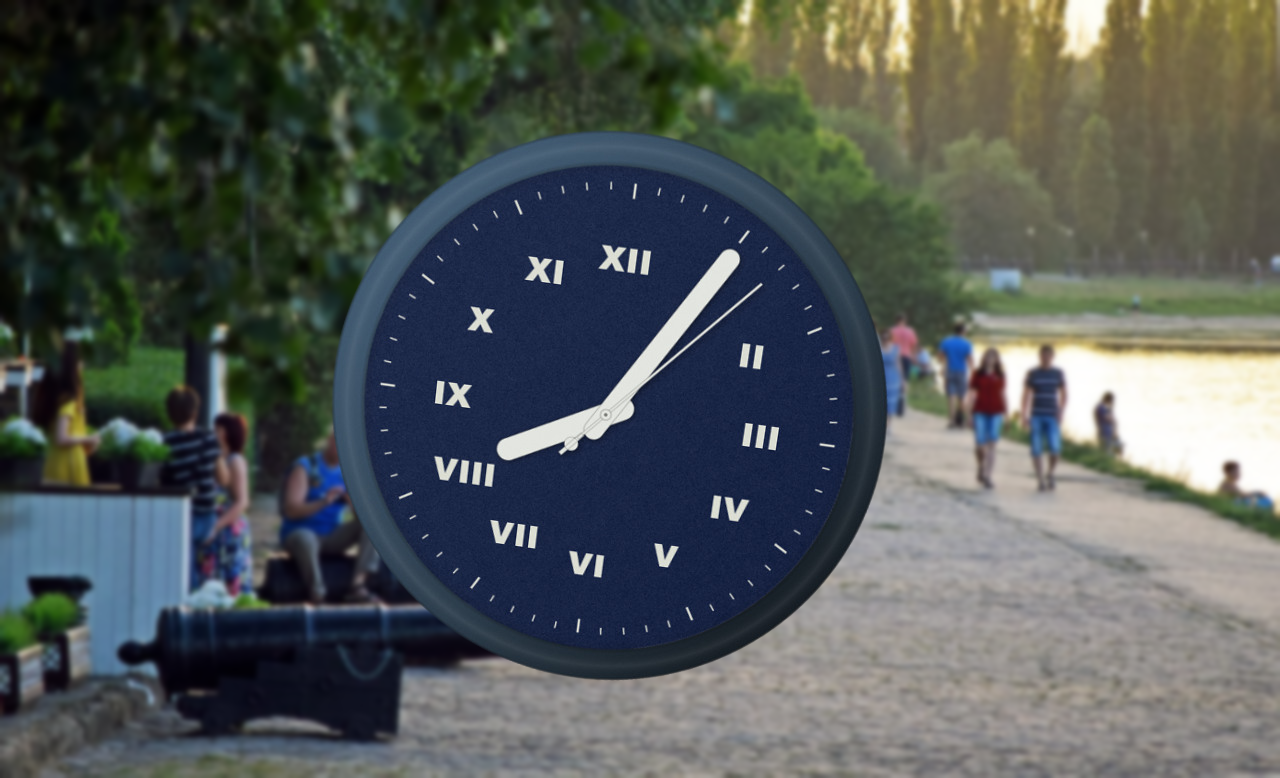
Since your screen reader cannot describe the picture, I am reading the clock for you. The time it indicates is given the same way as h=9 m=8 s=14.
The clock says h=8 m=5 s=7
